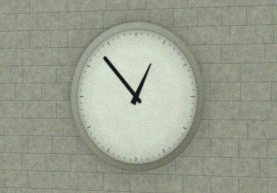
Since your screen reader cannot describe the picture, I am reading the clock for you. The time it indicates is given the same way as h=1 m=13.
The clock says h=12 m=53
